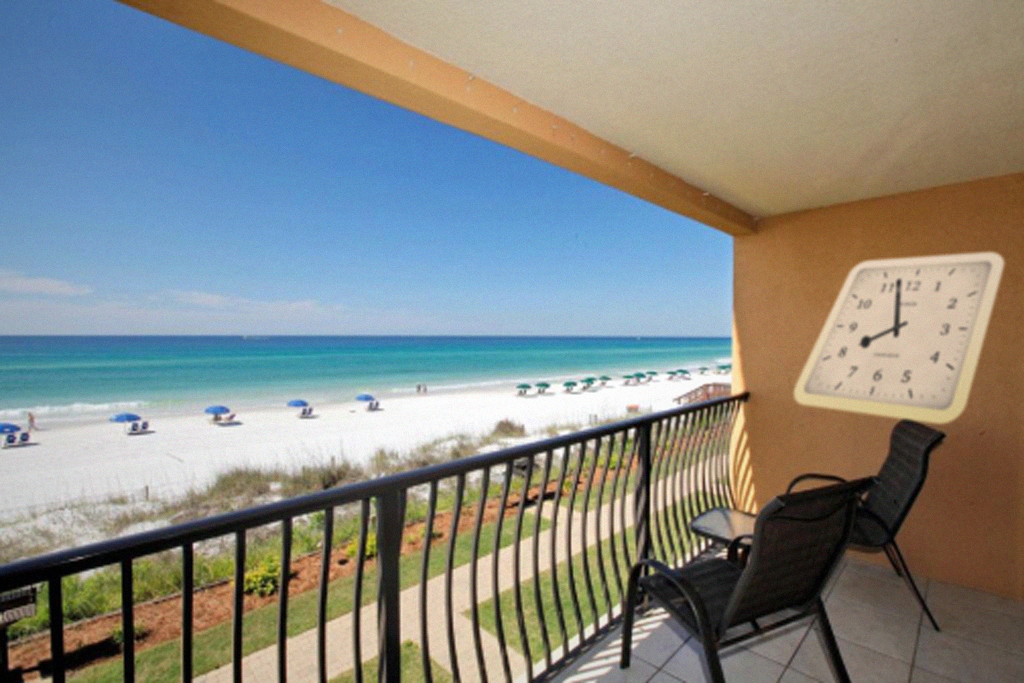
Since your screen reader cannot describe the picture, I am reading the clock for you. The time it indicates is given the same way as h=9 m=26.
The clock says h=7 m=57
